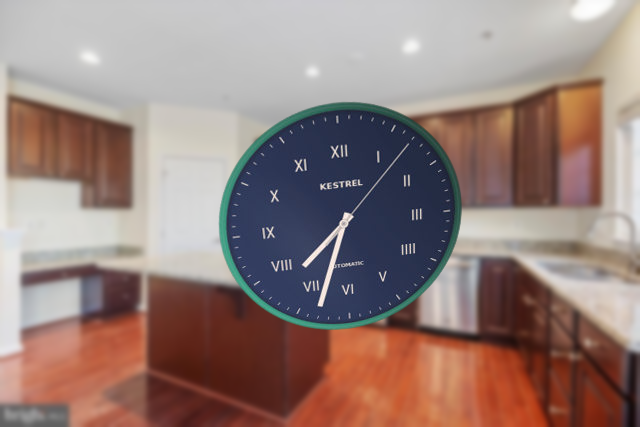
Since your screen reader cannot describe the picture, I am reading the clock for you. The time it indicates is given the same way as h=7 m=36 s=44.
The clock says h=7 m=33 s=7
